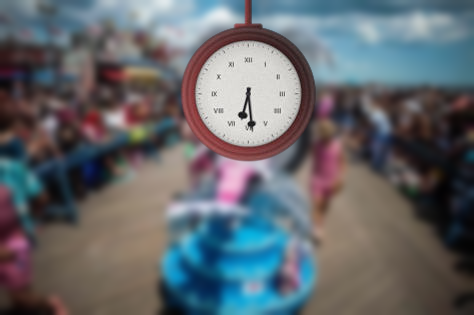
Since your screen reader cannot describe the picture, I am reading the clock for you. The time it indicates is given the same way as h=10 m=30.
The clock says h=6 m=29
